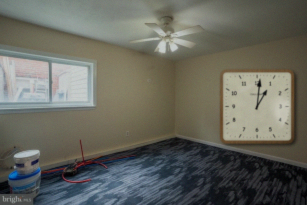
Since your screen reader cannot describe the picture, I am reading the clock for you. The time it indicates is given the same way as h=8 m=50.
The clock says h=1 m=1
